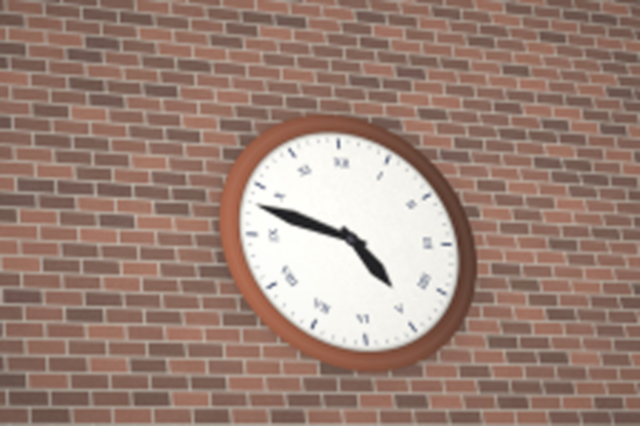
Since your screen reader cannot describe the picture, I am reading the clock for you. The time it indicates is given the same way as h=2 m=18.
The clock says h=4 m=48
